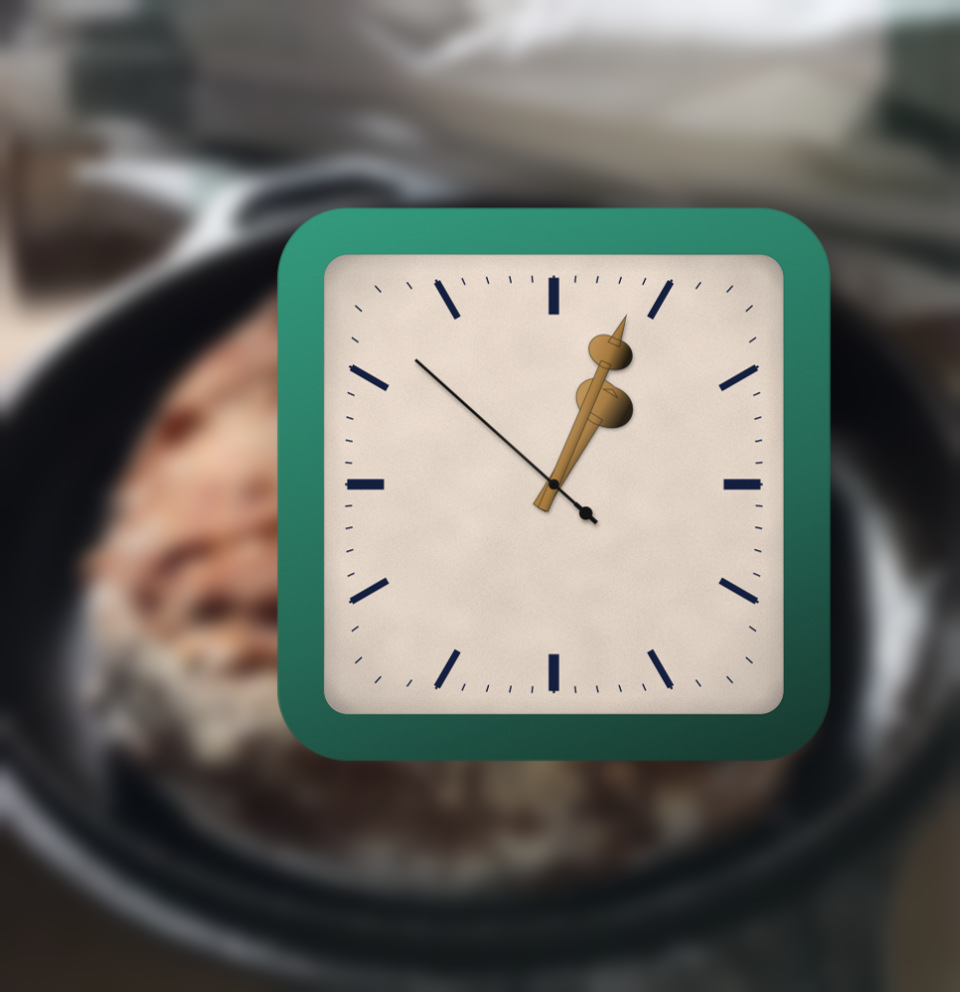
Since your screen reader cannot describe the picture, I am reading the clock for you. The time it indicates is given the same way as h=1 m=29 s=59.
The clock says h=1 m=3 s=52
